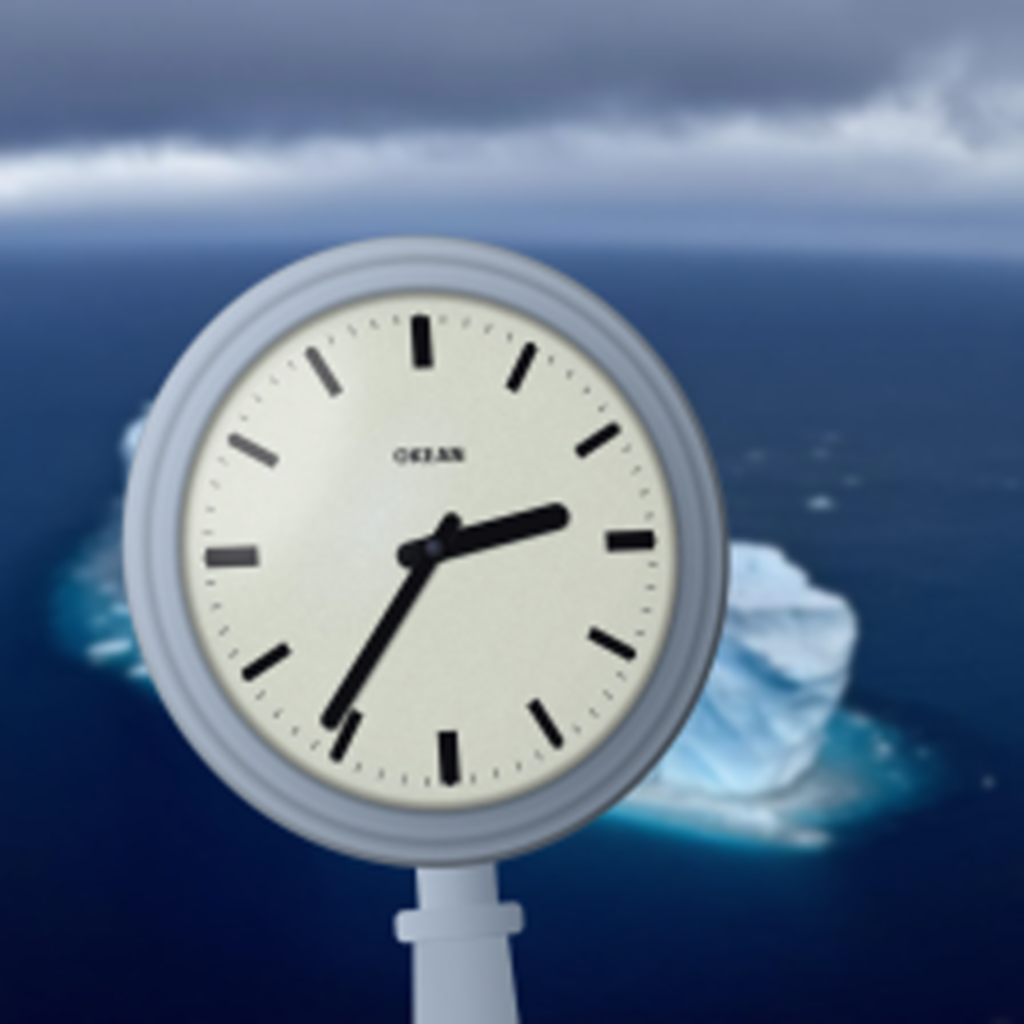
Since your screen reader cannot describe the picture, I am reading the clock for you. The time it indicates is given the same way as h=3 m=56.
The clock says h=2 m=36
